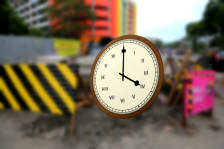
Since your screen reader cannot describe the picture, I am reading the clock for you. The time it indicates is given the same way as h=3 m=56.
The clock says h=4 m=0
